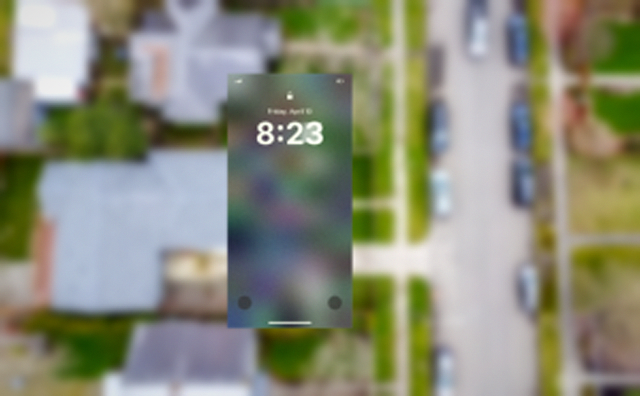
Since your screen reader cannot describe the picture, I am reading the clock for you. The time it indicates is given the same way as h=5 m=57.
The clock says h=8 m=23
